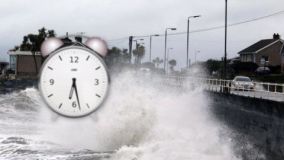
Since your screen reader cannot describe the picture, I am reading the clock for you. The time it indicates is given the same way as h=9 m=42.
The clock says h=6 m=28
